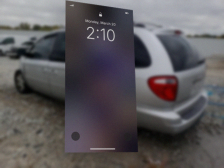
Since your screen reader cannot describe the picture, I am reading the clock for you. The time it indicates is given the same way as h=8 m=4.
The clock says h=2 m=10
